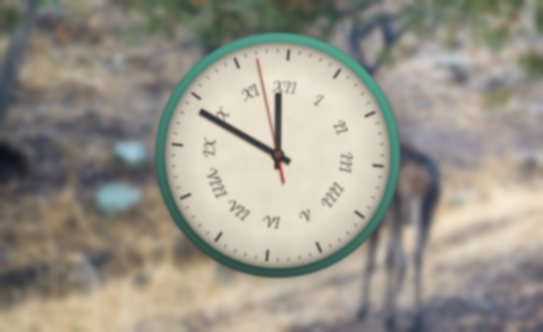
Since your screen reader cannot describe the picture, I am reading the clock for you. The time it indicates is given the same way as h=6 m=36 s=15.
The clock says h=11 m=48 s=57
